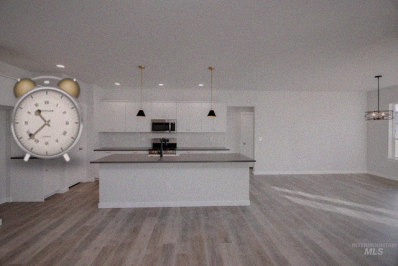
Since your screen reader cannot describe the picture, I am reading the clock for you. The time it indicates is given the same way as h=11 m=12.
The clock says h=10 m=38
